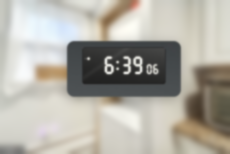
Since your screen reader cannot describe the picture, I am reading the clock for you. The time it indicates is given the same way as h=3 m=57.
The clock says h=6 m=39
